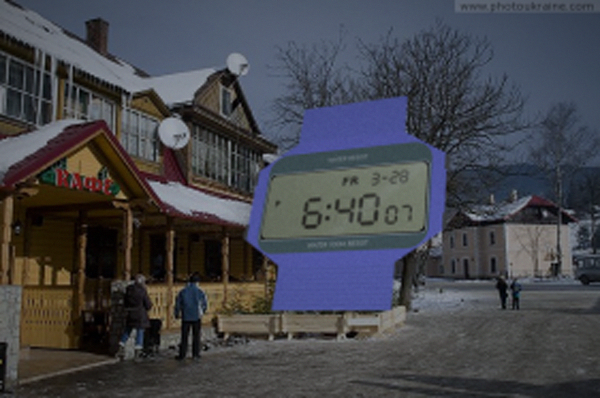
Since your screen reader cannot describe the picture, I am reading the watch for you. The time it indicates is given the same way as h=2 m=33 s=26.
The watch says h=6 m=40 s=7
